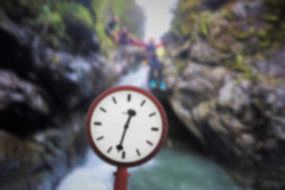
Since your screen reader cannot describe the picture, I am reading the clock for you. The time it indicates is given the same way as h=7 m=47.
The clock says h=12 m=32
